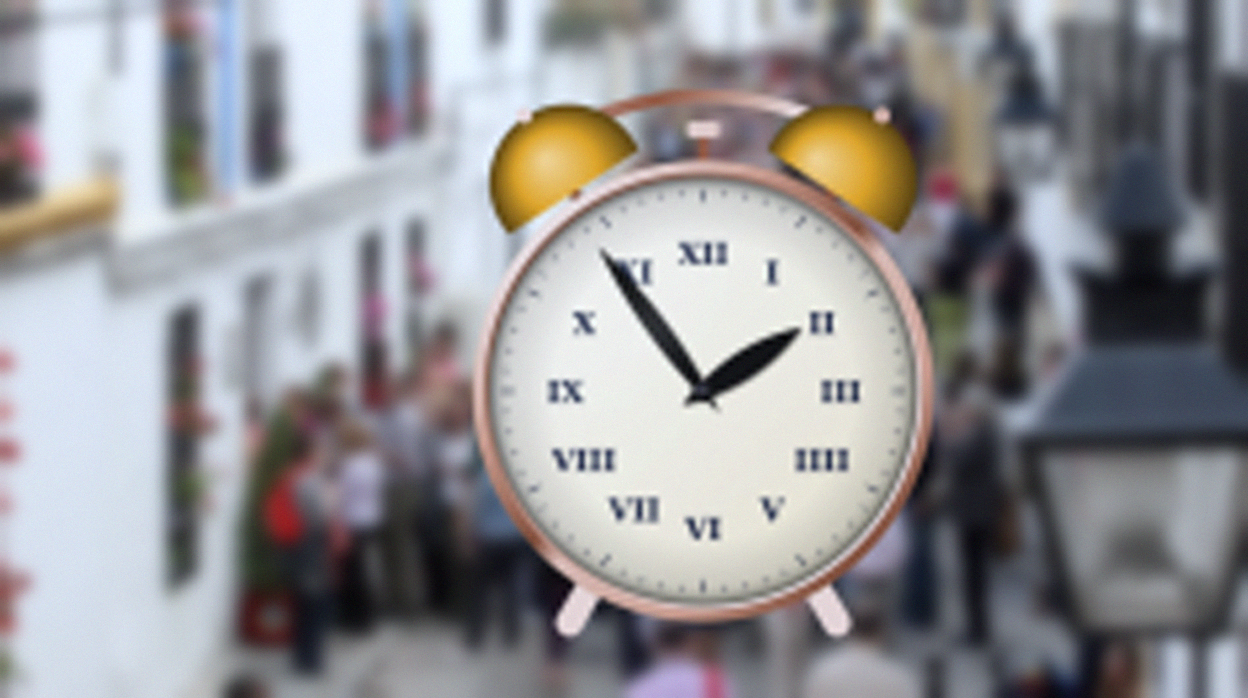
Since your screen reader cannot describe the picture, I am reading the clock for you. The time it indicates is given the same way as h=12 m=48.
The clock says h=1 m=54
